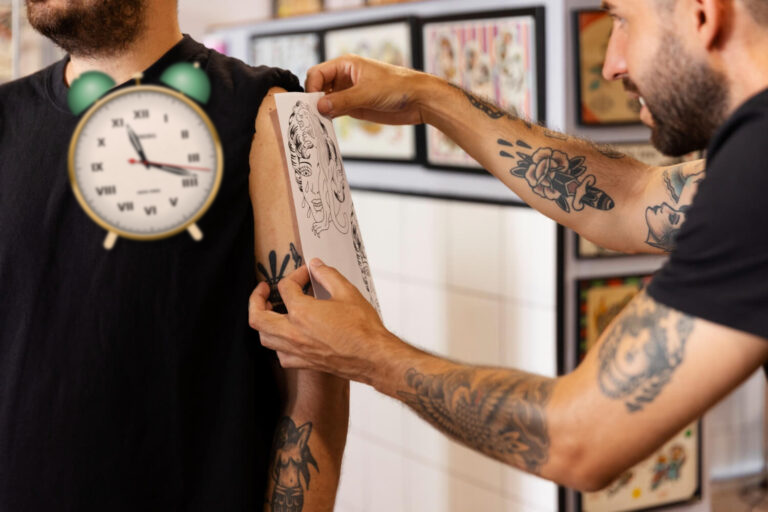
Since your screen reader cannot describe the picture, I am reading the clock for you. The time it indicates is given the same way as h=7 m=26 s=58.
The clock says h=11 m=18 s=17
